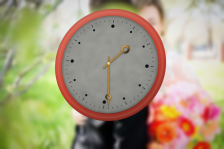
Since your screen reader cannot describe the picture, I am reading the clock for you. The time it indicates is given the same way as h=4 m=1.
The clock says h=1 m=29
